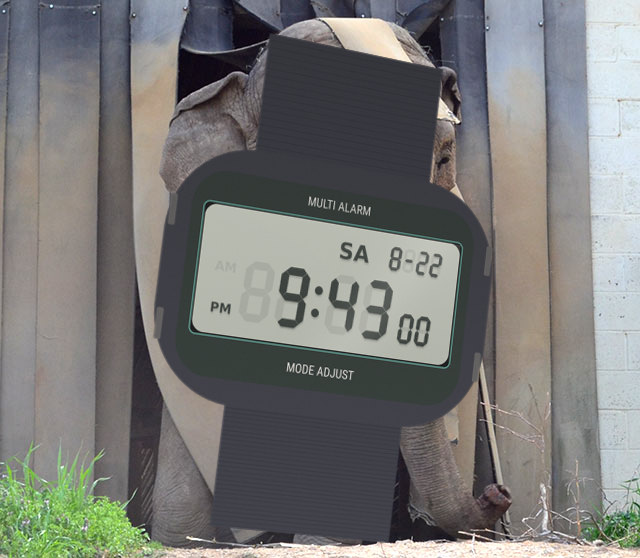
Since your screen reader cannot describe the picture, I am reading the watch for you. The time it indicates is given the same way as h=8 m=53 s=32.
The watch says h=9 m=43 s=0
